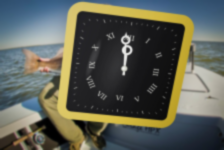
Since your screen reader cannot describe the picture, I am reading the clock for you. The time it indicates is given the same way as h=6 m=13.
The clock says h=11 m=59
